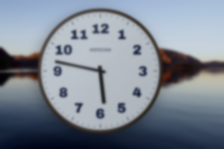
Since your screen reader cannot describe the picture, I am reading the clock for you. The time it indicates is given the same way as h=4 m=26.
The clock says h=5 m=47
